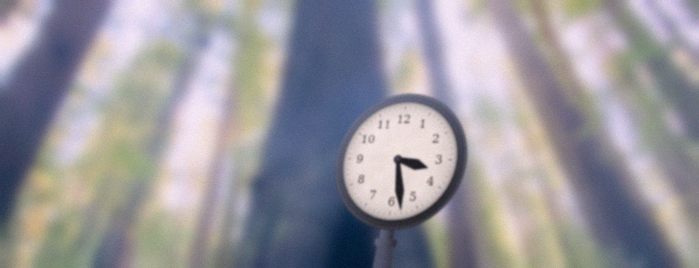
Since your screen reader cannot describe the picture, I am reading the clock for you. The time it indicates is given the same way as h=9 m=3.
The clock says h=3 m=28
